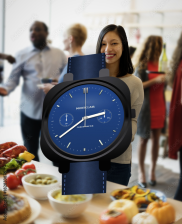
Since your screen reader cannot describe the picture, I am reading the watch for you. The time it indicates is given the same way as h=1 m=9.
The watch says h=2 m=39
